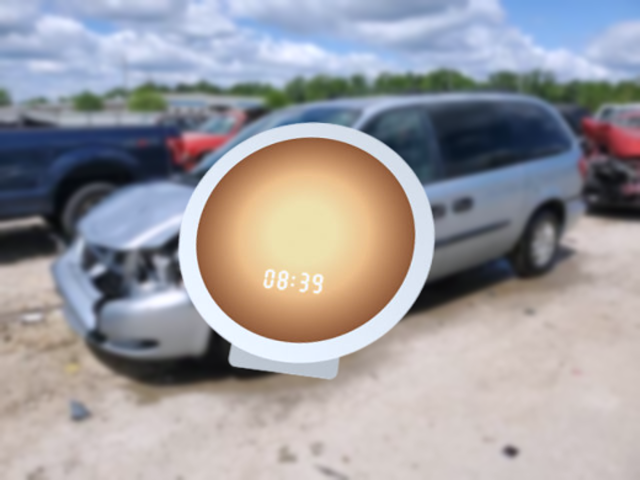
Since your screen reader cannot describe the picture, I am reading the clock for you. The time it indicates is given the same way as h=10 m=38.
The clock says h=8 m=39
